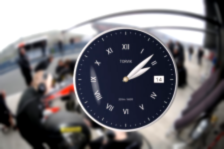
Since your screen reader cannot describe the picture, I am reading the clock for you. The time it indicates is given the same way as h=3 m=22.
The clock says h=2 m=8
